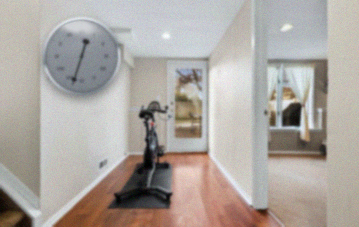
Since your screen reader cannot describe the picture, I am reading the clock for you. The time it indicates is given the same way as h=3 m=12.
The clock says h=12 m=33
